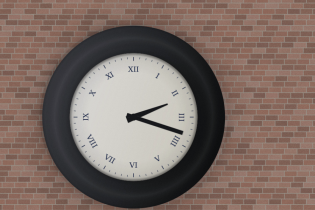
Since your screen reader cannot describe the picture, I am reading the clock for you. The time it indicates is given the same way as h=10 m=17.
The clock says h=2 m=18
